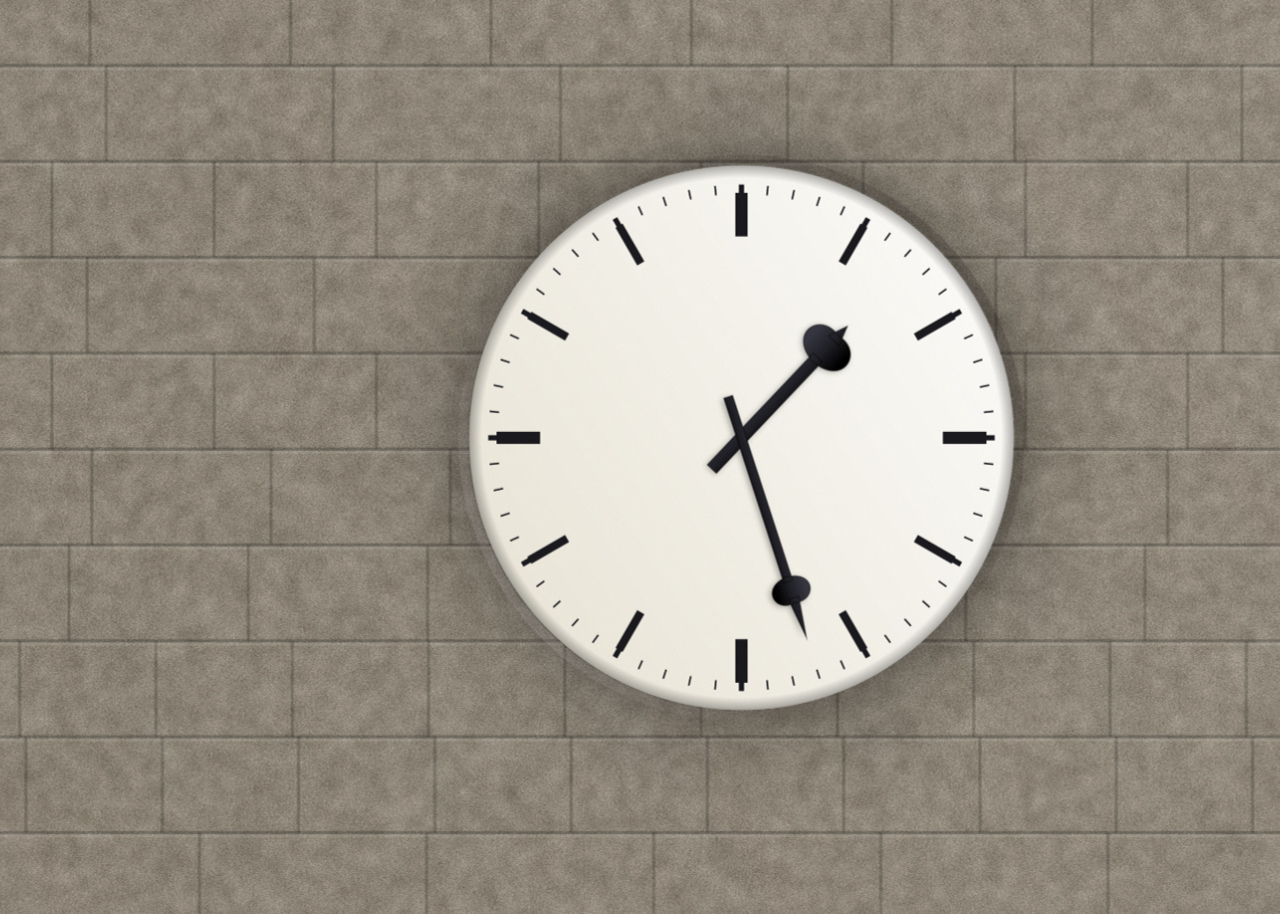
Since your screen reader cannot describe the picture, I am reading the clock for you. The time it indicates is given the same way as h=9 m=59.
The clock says h=1 m=27
